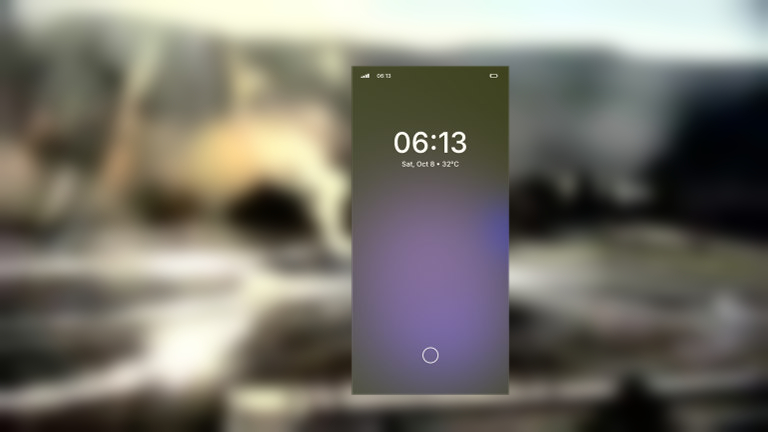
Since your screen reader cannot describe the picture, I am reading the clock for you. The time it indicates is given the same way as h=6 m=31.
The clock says h=6 m=13
